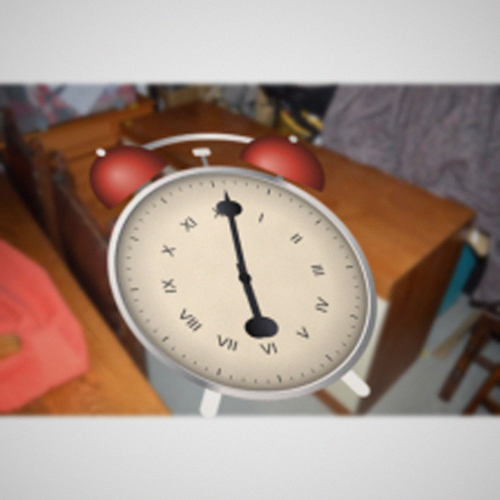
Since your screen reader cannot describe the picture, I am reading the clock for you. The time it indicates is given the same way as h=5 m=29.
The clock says h=6 m=1
